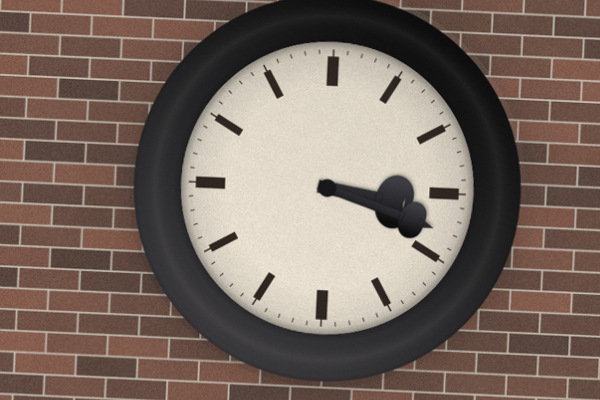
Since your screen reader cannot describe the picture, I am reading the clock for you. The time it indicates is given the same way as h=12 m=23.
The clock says h=3 m=18
